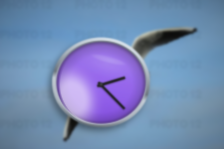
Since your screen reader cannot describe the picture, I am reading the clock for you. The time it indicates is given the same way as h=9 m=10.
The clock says h=2 m=23
